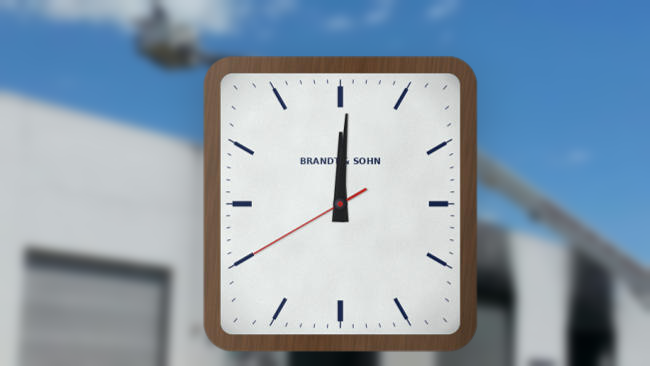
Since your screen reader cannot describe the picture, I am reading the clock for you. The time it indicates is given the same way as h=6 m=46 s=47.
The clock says h=12 m=0 s=40
